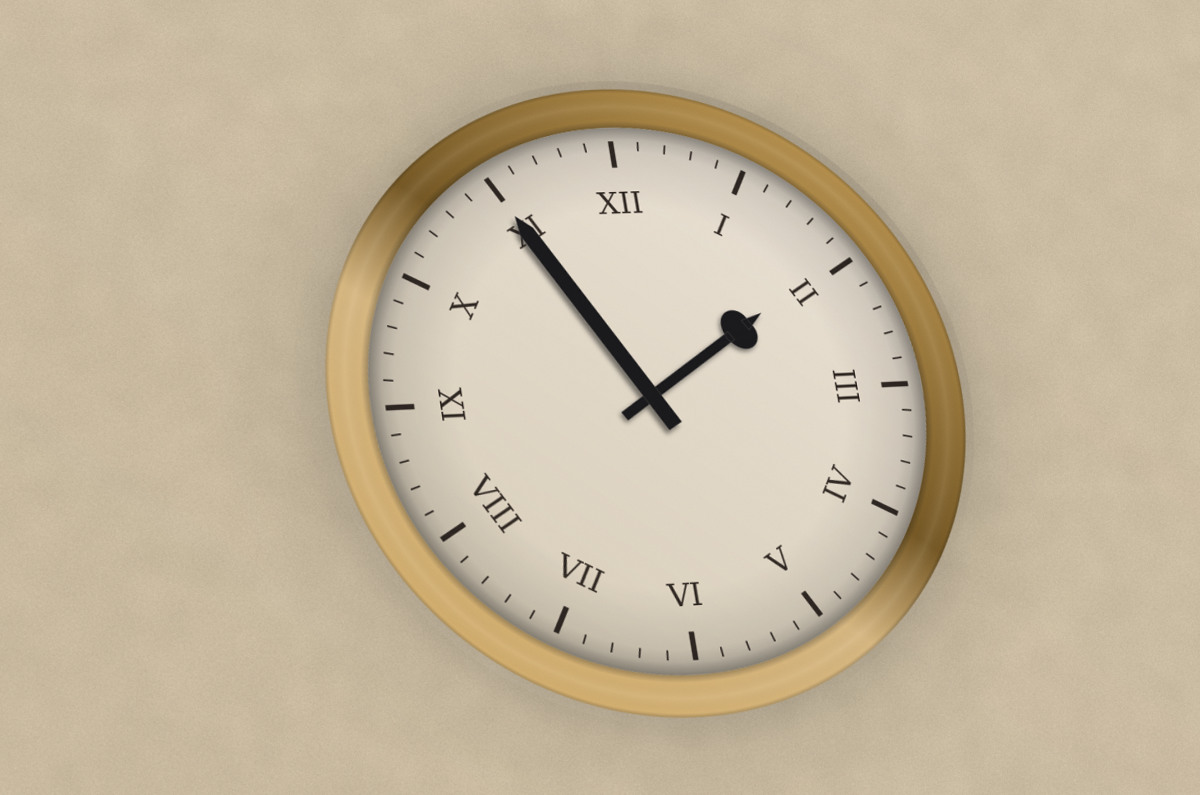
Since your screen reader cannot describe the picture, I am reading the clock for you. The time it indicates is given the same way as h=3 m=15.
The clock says h=1 m=55
